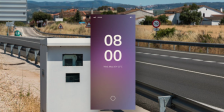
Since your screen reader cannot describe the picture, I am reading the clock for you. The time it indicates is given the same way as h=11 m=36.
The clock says h=8 m=0
